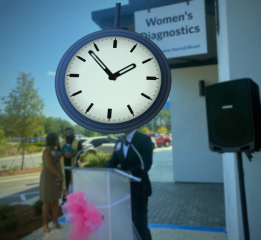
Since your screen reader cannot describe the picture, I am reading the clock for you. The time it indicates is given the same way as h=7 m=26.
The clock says h=1 m=53
